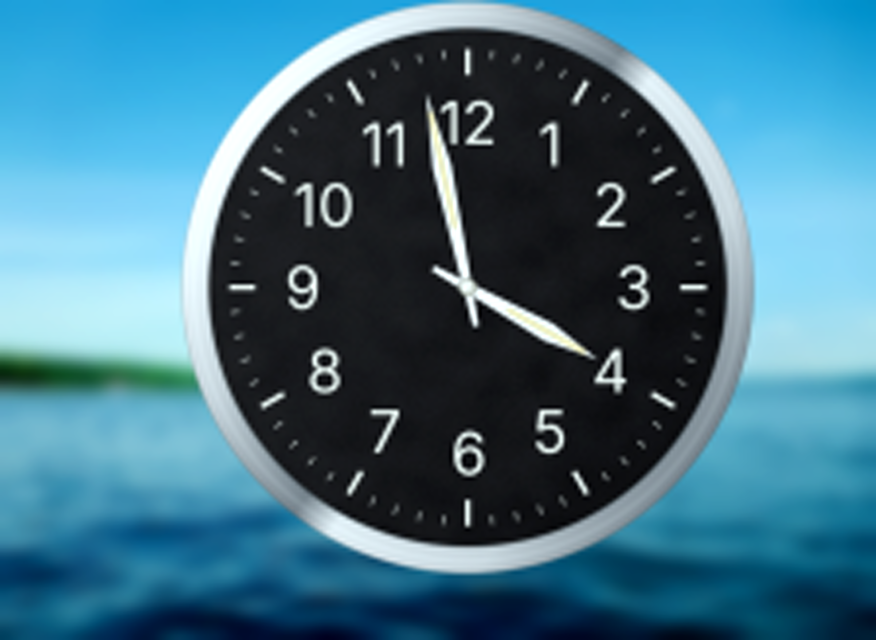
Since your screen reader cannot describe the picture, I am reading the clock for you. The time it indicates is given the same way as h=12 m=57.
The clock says h=3 m=58
